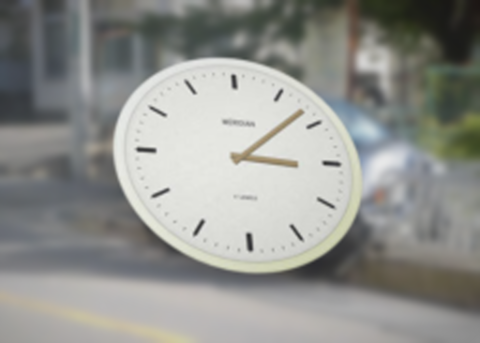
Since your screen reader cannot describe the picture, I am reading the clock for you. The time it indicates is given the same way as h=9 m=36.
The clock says h=3 m=8
